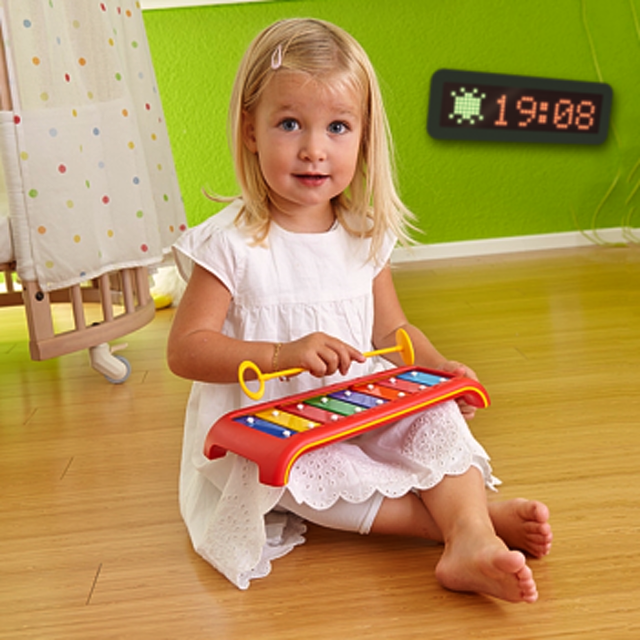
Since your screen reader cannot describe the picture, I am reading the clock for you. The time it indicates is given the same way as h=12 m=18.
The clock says h=19 m=8
